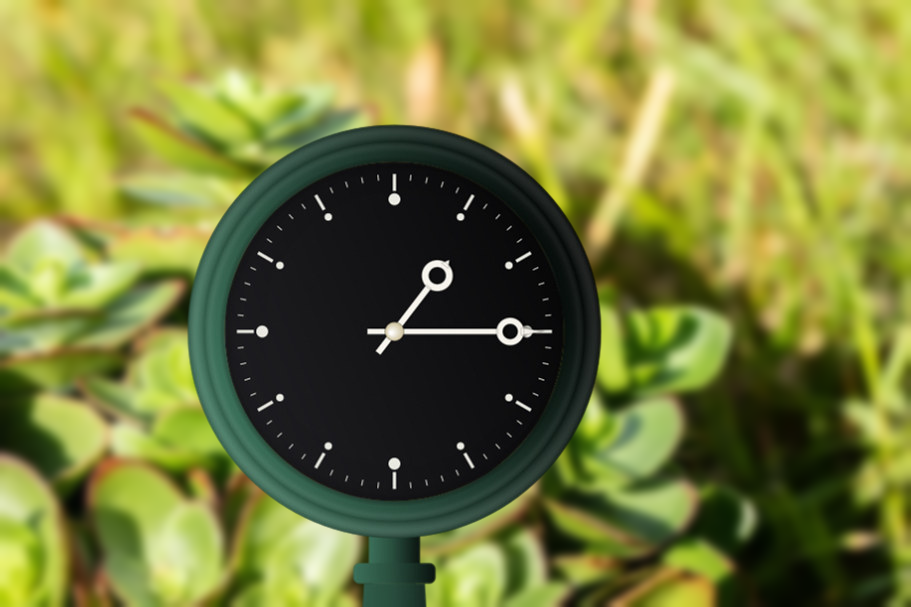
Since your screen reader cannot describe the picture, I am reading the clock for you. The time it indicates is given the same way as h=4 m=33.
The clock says h=1 m=15
